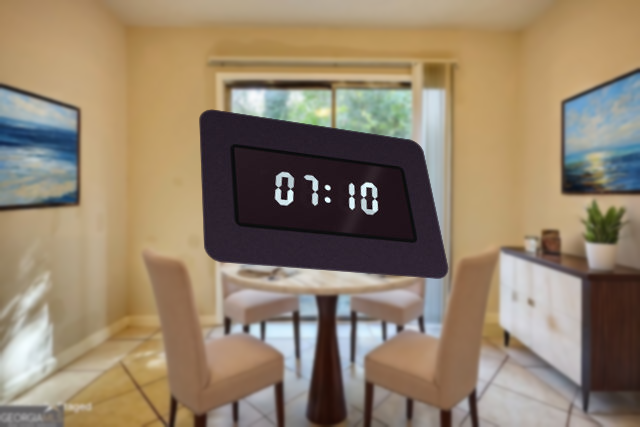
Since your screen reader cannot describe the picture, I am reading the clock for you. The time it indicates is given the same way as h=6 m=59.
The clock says h=7 m=10
